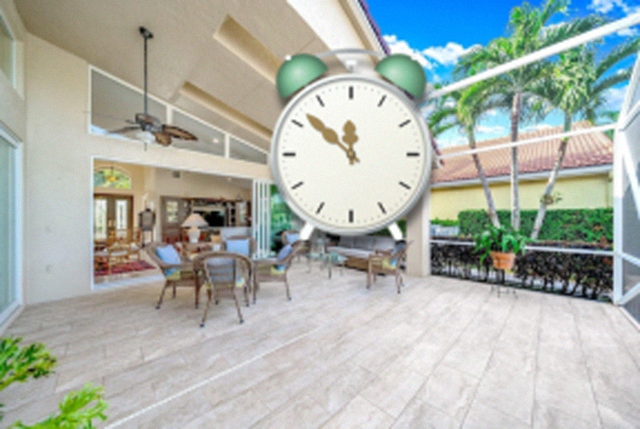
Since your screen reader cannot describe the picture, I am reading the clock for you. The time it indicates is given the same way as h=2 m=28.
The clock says h=11 m=52
